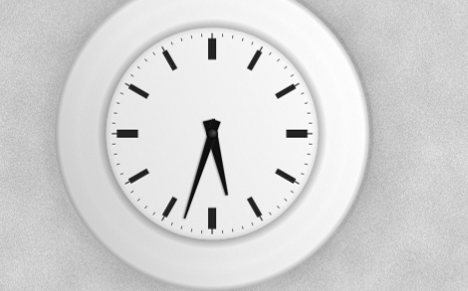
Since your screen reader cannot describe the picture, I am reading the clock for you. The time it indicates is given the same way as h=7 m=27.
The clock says h=5 m=33
